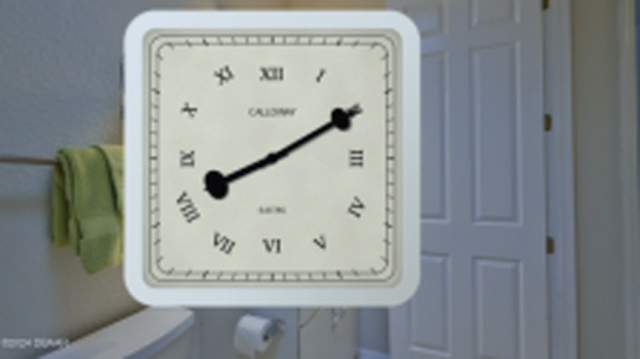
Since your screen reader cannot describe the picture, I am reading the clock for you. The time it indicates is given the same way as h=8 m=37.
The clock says h=8 m=10
